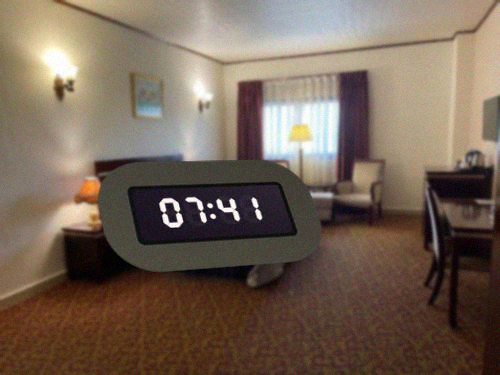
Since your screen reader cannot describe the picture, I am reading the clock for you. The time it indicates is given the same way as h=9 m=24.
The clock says h=7 m=41
